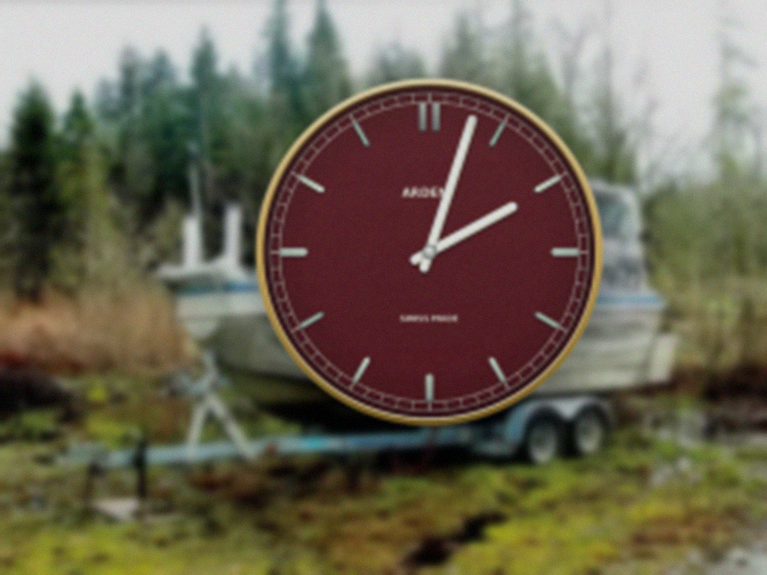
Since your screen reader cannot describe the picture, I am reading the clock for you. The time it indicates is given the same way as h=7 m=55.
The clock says h=2 m=3
